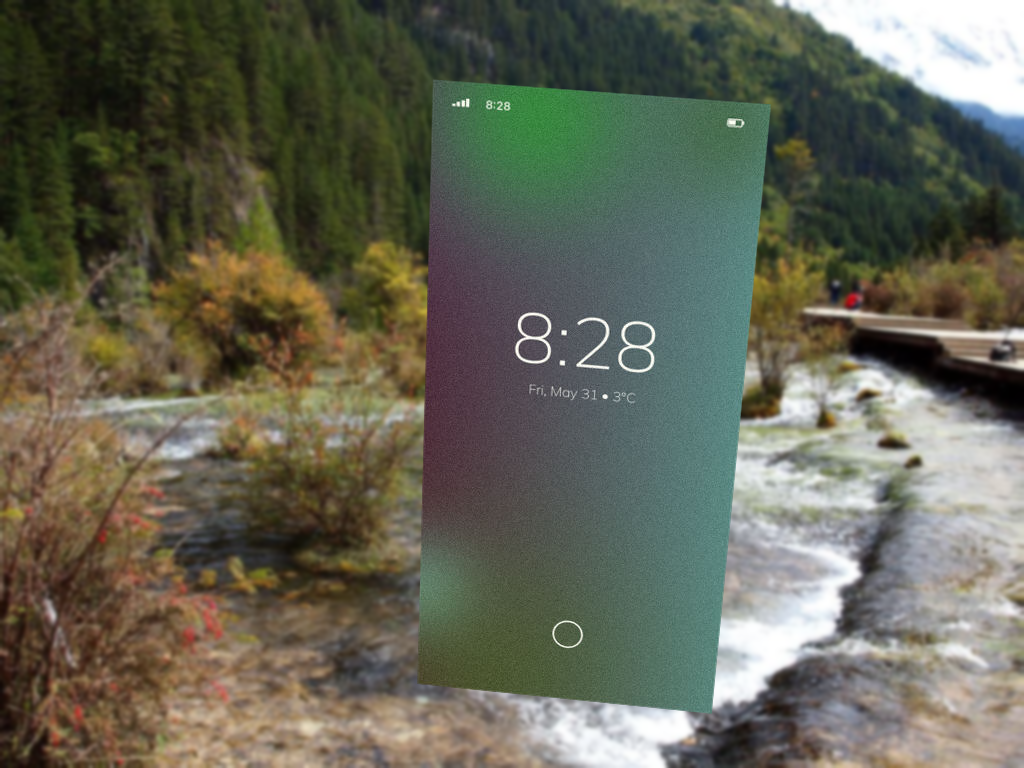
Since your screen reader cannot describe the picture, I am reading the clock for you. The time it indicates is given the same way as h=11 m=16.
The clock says h=8 m=28
